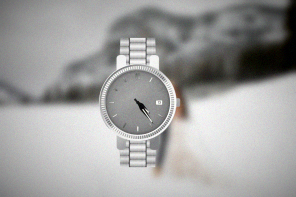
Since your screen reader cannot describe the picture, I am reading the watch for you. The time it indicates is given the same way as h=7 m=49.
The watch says h=4 m=24
